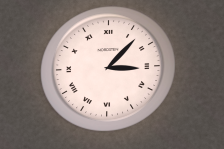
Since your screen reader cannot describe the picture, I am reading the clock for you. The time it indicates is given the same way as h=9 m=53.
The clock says h=3 m=7
